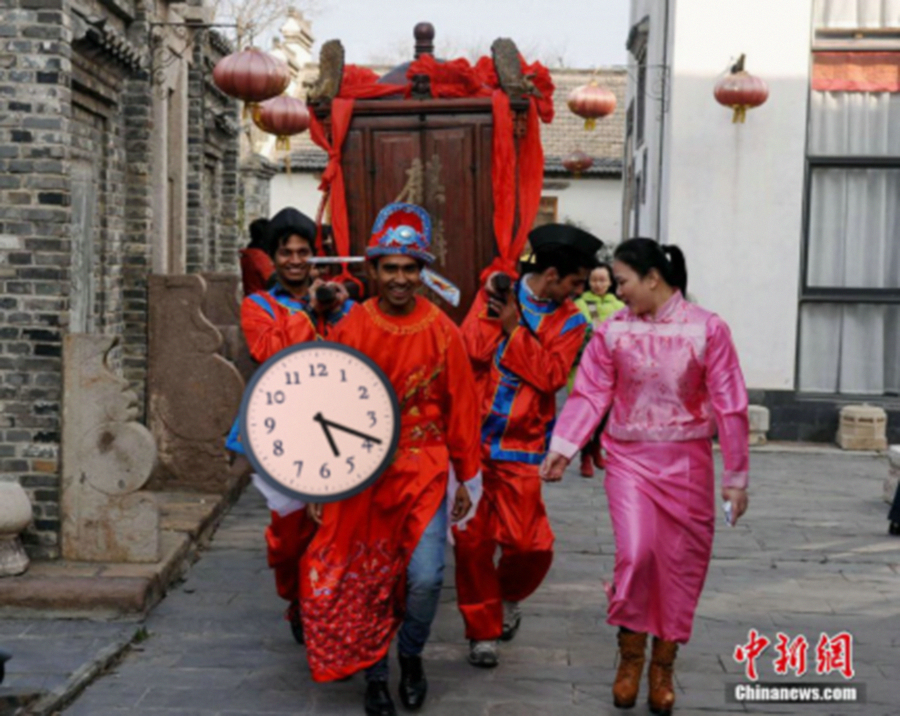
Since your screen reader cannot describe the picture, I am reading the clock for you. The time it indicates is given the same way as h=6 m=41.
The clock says h=5 m=19
